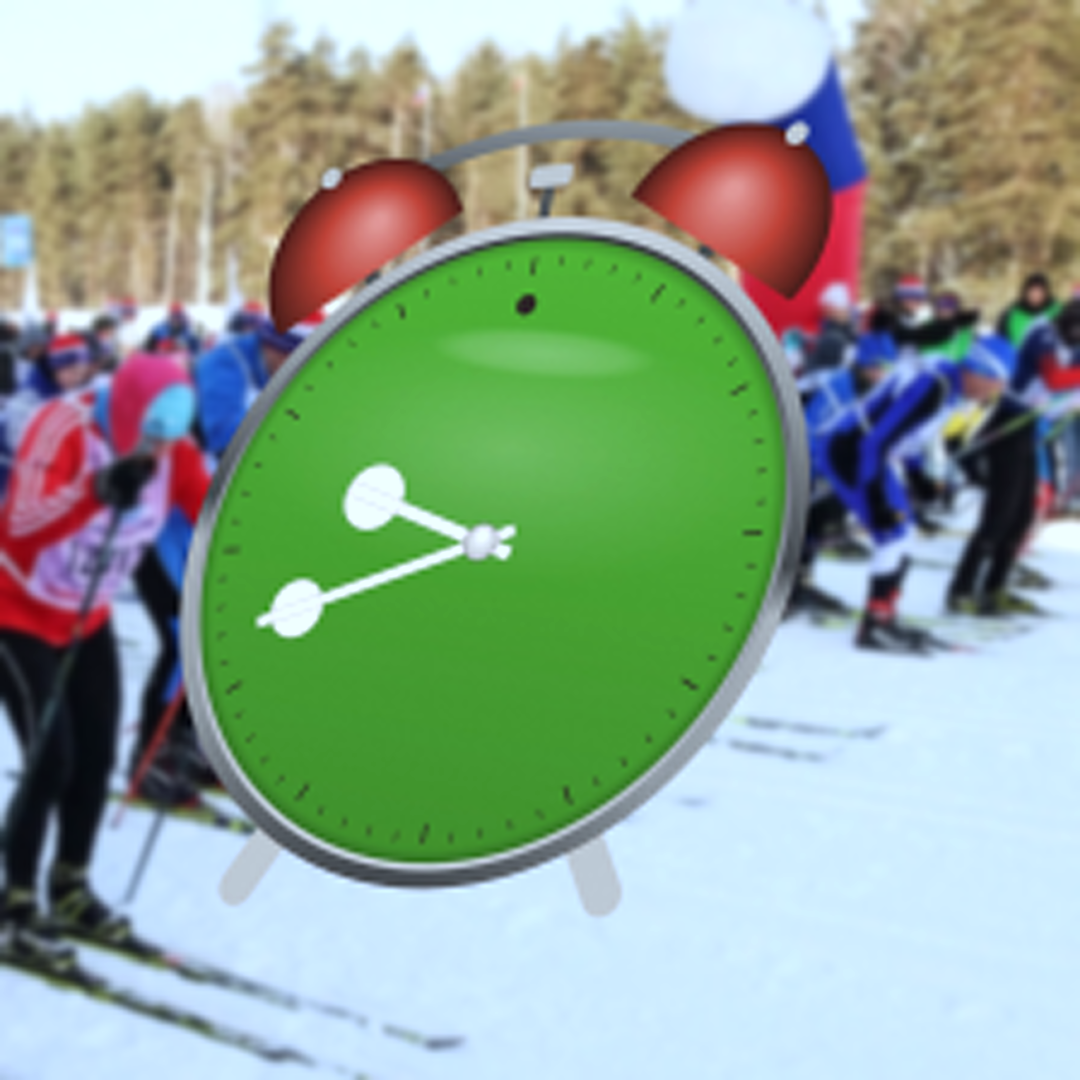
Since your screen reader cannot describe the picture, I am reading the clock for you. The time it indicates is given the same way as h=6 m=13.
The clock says h=9 m=42
